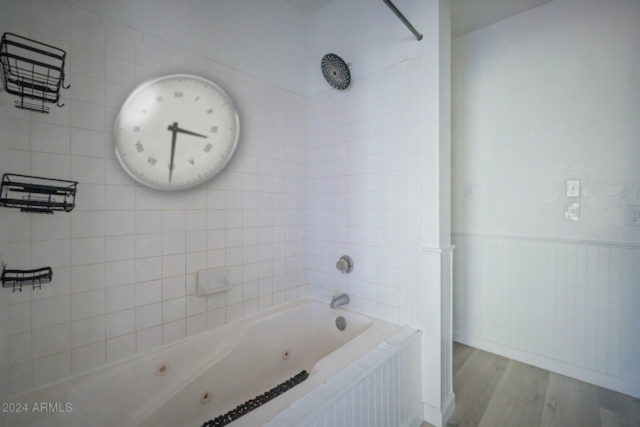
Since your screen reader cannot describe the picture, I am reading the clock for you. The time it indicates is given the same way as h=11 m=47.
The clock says h=3 m=30
